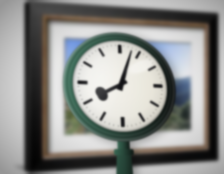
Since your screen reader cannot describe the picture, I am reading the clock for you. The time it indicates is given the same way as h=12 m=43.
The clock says h=8 m=3
